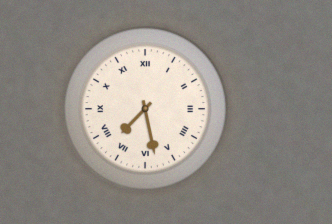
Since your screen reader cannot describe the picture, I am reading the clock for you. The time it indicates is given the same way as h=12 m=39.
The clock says h=7 m=28
